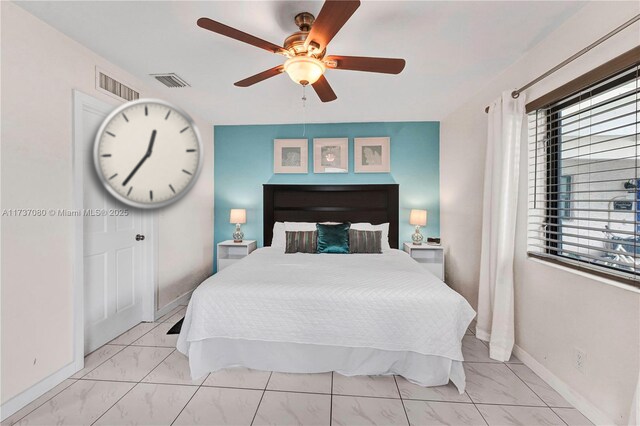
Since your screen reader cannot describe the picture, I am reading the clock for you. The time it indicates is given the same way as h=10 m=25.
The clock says h=12 m=37
